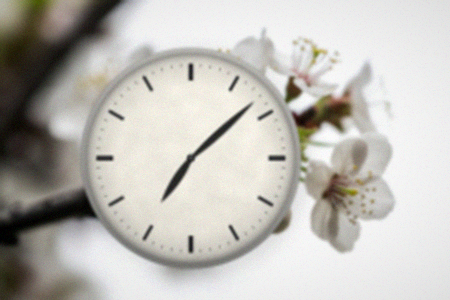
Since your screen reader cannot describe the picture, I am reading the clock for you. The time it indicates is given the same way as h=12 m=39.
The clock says h=7 m=8
